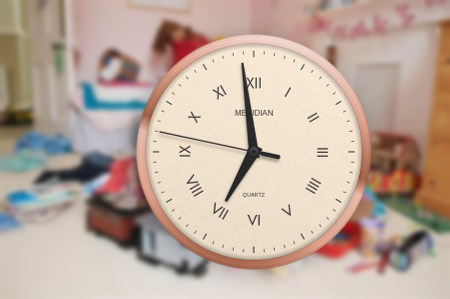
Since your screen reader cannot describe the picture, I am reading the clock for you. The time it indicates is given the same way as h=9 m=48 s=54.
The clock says h=6 m=58 s=47
